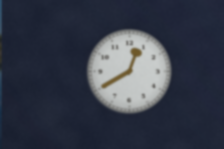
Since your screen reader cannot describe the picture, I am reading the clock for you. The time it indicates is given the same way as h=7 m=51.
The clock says h=12 m=40
